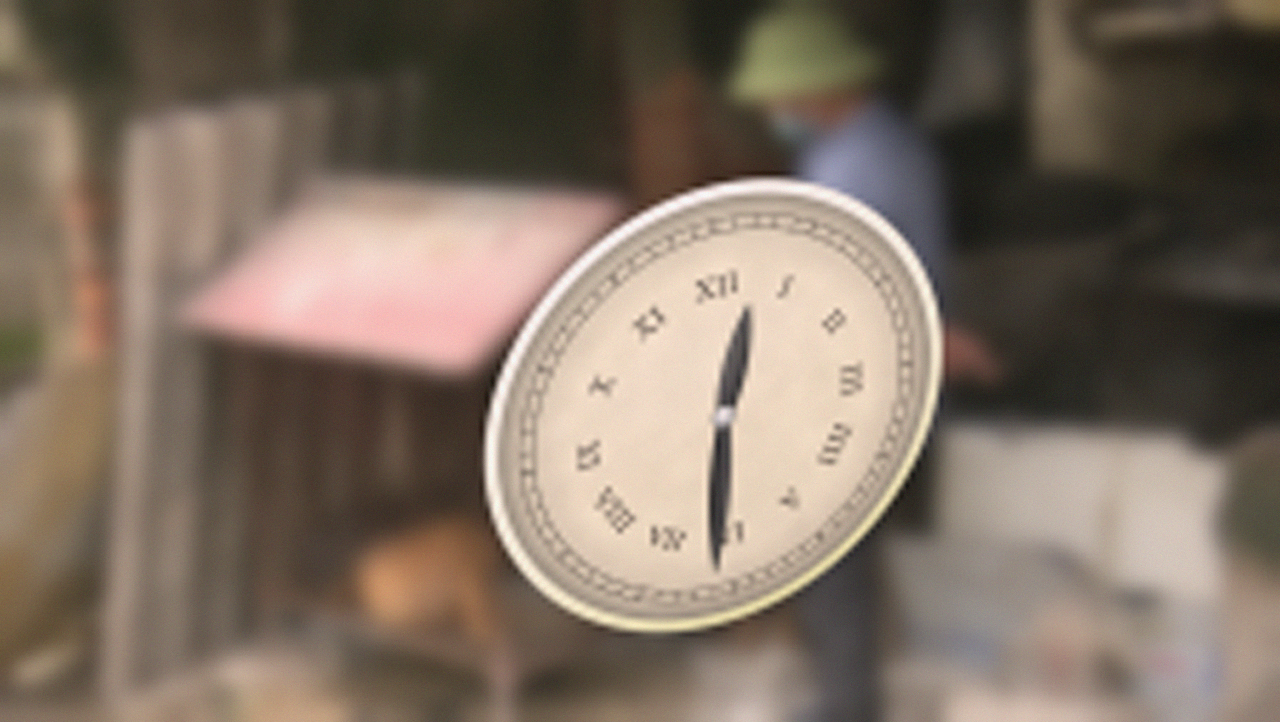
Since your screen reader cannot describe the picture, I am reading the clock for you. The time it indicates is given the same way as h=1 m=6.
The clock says h=12 m=31
